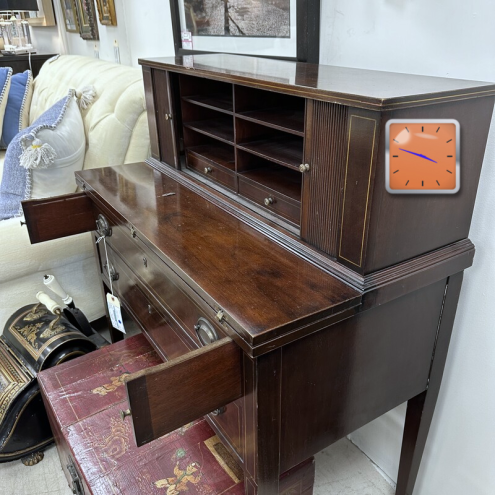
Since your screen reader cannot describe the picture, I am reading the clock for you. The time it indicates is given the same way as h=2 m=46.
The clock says h=3 m=48
